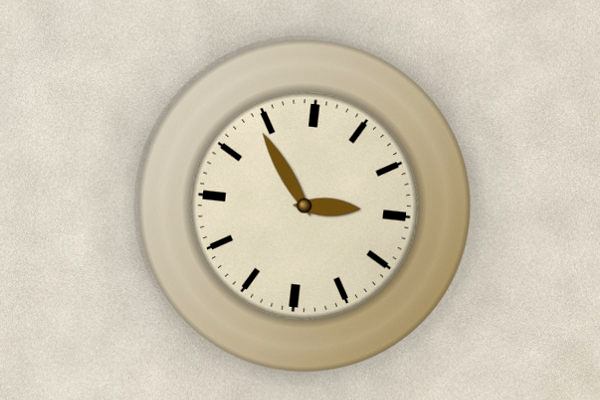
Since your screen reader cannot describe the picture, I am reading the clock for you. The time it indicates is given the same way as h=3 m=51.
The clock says h=2 m=54
